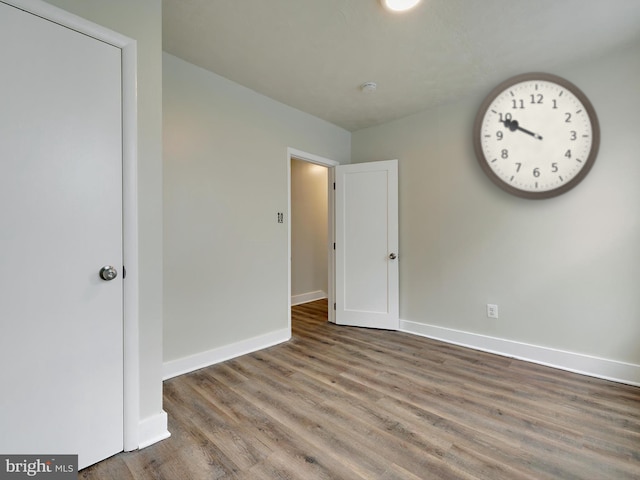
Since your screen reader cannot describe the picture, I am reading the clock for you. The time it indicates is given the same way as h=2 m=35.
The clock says h=9 m=49
